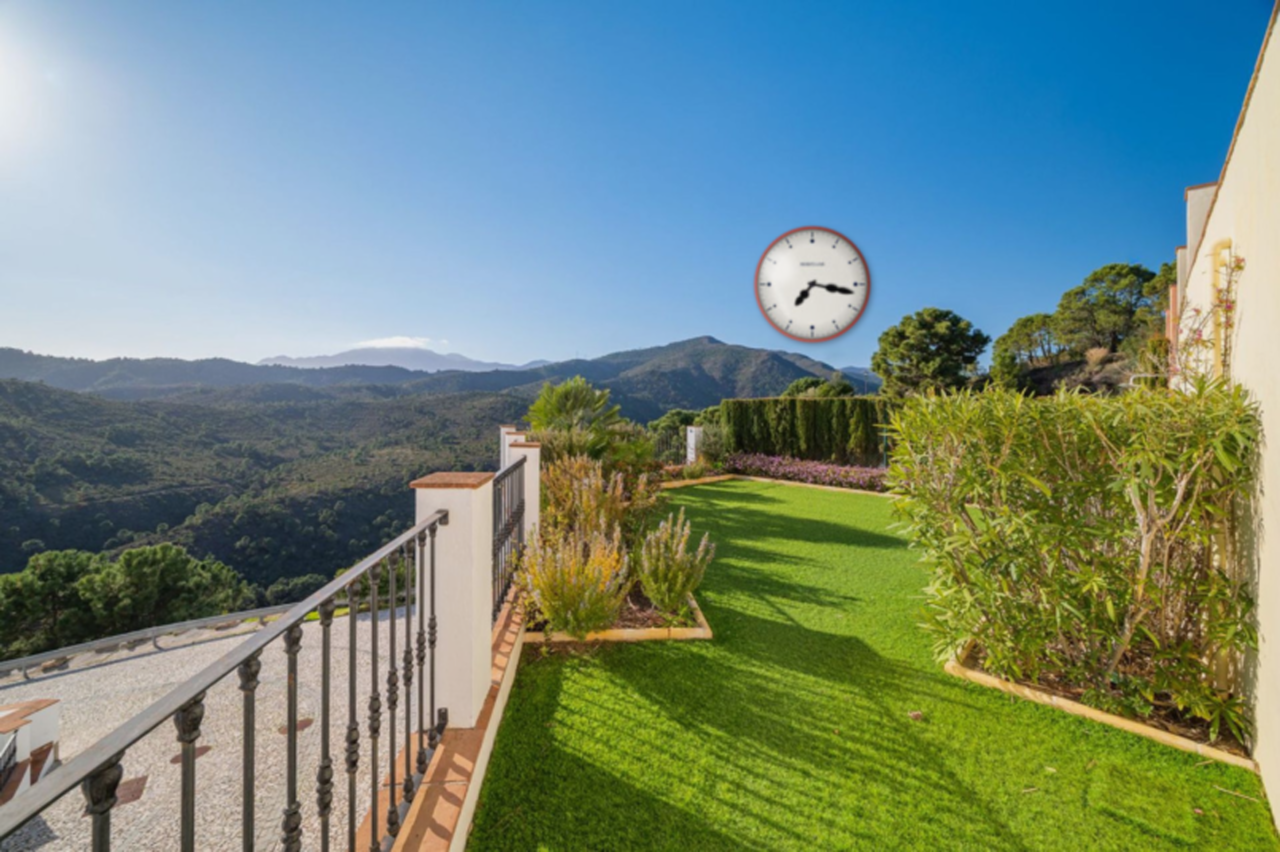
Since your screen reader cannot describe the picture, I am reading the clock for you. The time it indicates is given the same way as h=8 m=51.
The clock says h=7 m=17
